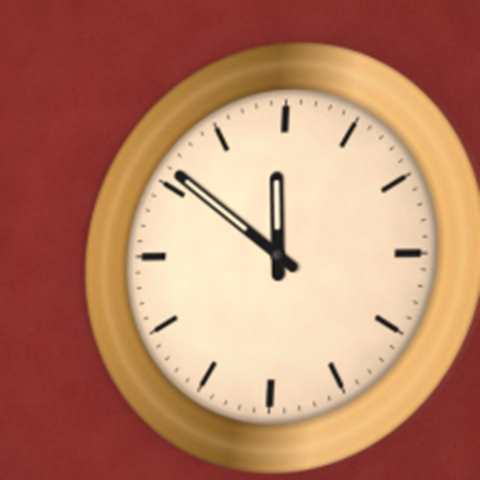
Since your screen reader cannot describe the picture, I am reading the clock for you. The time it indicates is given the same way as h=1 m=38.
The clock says h=11 m=51
